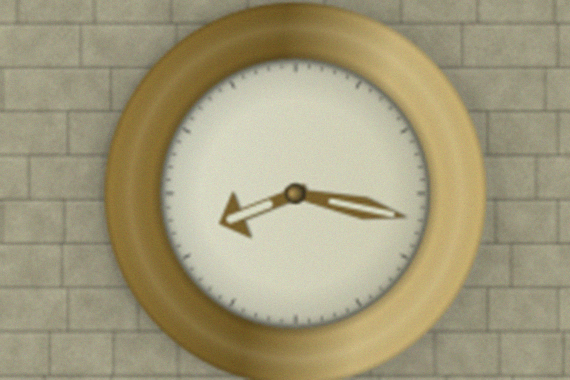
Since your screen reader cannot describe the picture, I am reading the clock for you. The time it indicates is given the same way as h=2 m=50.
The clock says h=8 m=17
